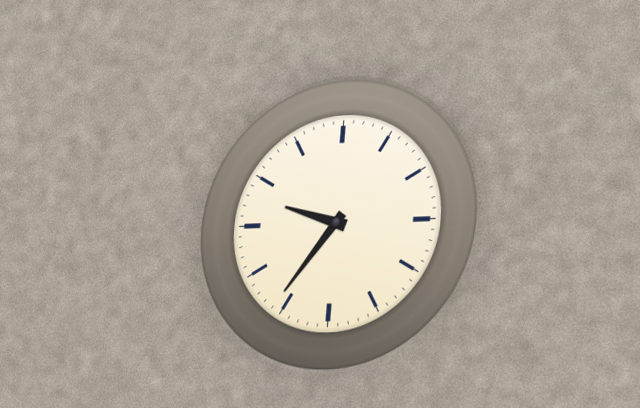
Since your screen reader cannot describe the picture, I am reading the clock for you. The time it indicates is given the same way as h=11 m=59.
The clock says h=9 m=36
